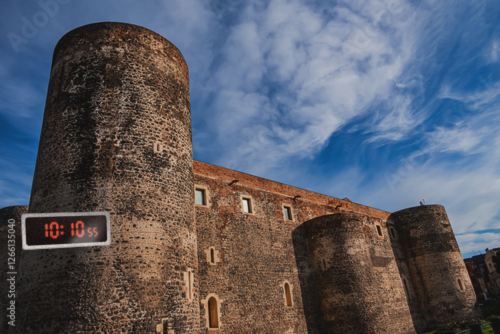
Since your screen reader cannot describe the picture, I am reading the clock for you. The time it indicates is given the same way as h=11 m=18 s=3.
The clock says h=10 m=10 s=55
